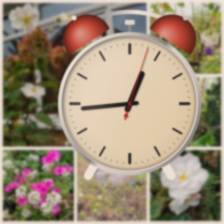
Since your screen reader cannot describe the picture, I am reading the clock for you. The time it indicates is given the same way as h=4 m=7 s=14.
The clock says h=12 m=44 s=3
